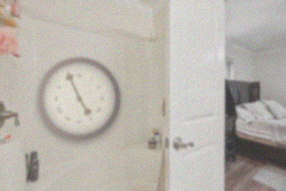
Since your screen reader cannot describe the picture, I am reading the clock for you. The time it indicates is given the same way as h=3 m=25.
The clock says h=4 m=56
